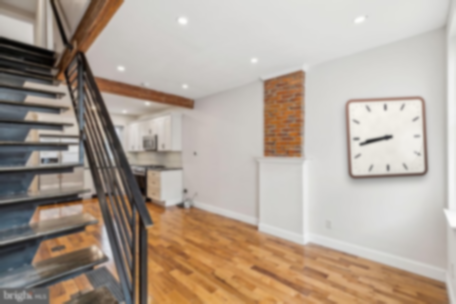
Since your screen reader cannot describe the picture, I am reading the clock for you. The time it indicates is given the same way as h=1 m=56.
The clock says h=8 m=43
